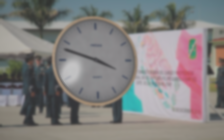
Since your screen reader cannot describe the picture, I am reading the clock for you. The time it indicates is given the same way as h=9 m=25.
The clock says h=3 m=48
